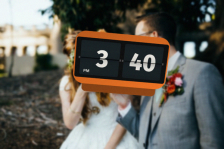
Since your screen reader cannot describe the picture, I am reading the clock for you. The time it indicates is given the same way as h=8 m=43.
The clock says h=3 m=40
